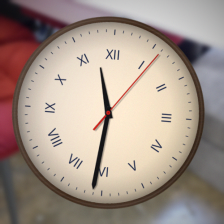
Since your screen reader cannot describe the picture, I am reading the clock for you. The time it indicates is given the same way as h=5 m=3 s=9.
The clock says h=11 m=31 s=6
